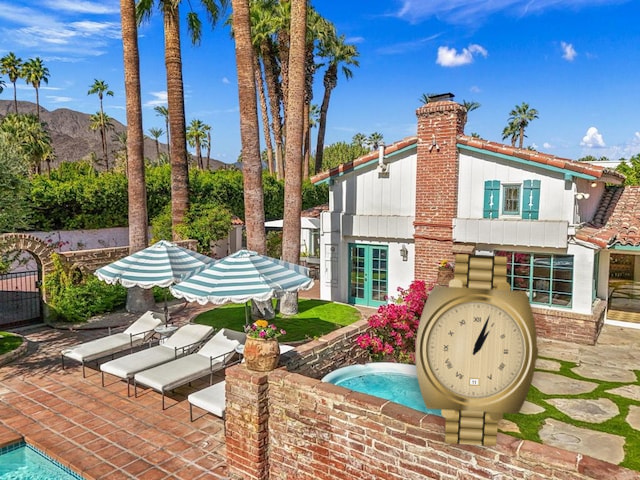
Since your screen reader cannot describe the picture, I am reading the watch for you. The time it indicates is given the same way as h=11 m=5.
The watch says h=1 m=3
